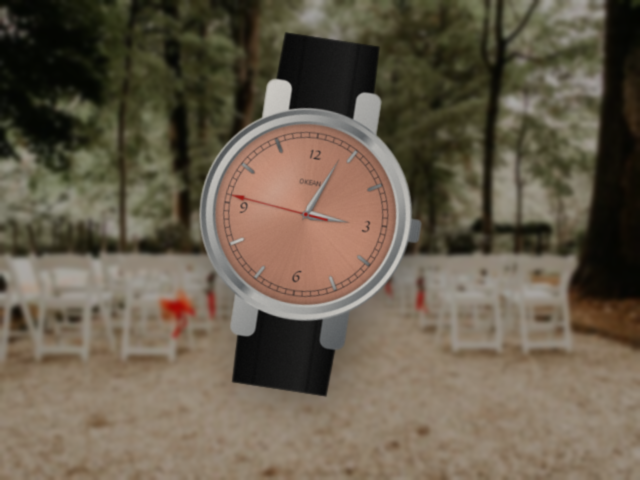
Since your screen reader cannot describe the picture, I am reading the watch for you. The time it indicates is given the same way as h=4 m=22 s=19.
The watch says h=3 m=3 s=46
